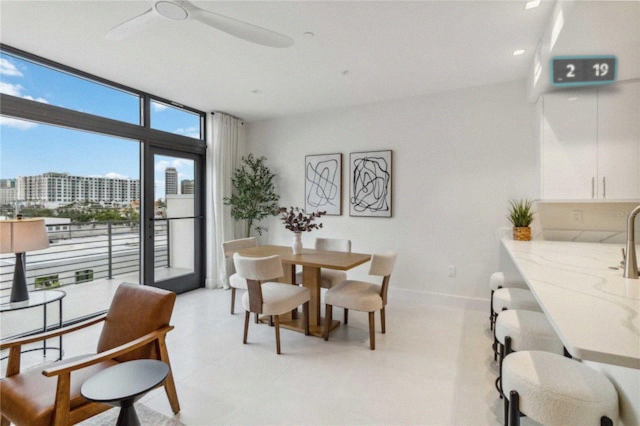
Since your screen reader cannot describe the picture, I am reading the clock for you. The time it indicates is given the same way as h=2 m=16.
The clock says h=2 m=19
